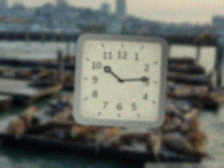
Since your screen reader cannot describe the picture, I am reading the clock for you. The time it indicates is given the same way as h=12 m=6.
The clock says h=10 m=14
